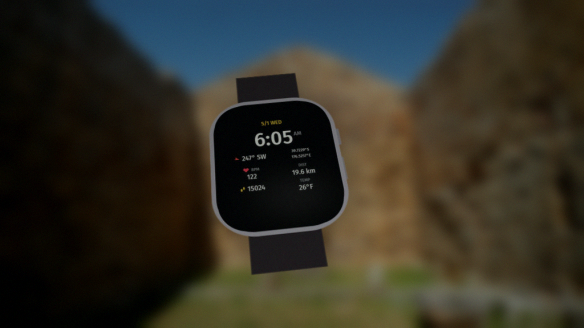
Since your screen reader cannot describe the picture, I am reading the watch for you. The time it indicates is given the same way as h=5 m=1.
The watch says h=6 m=5
